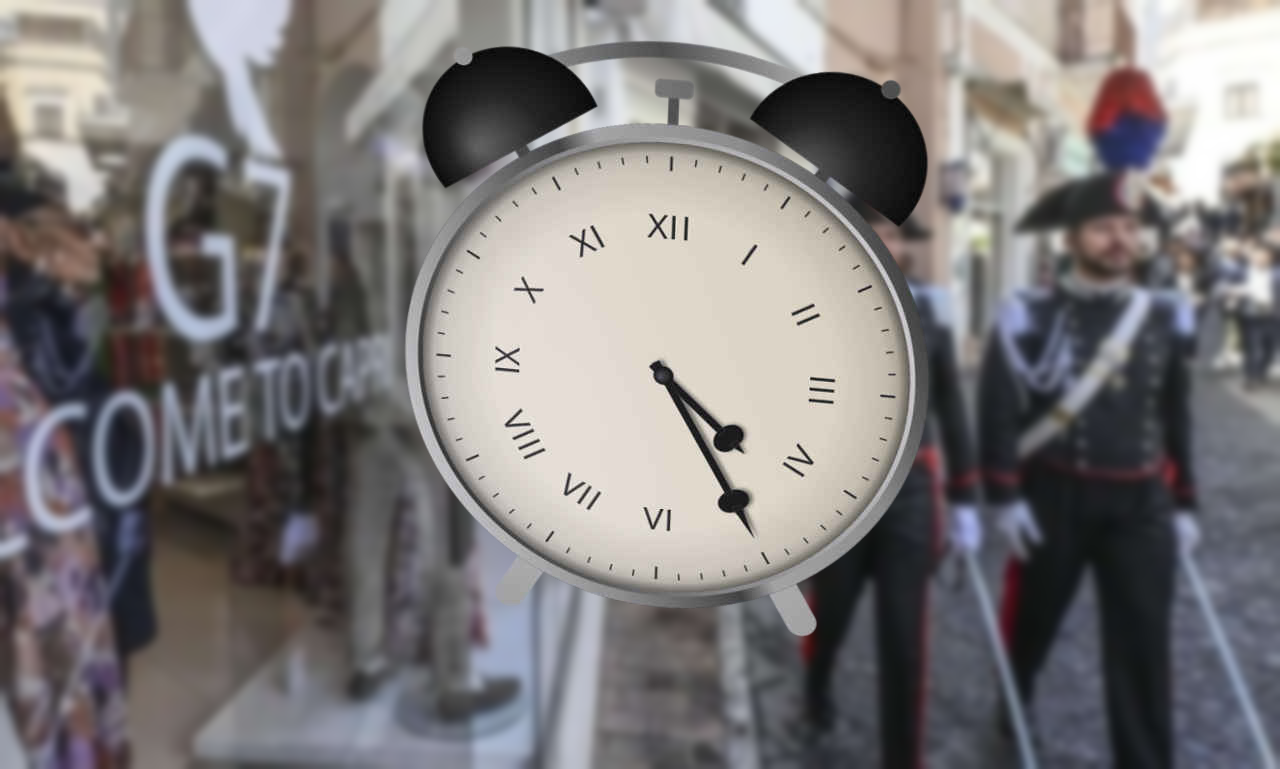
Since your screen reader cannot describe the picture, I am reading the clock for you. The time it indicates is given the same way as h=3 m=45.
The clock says h=4 m=25
